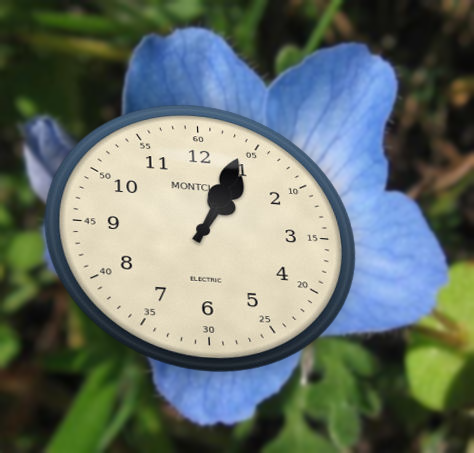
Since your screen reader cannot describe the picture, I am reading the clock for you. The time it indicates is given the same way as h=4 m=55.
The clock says h=1 m=4
